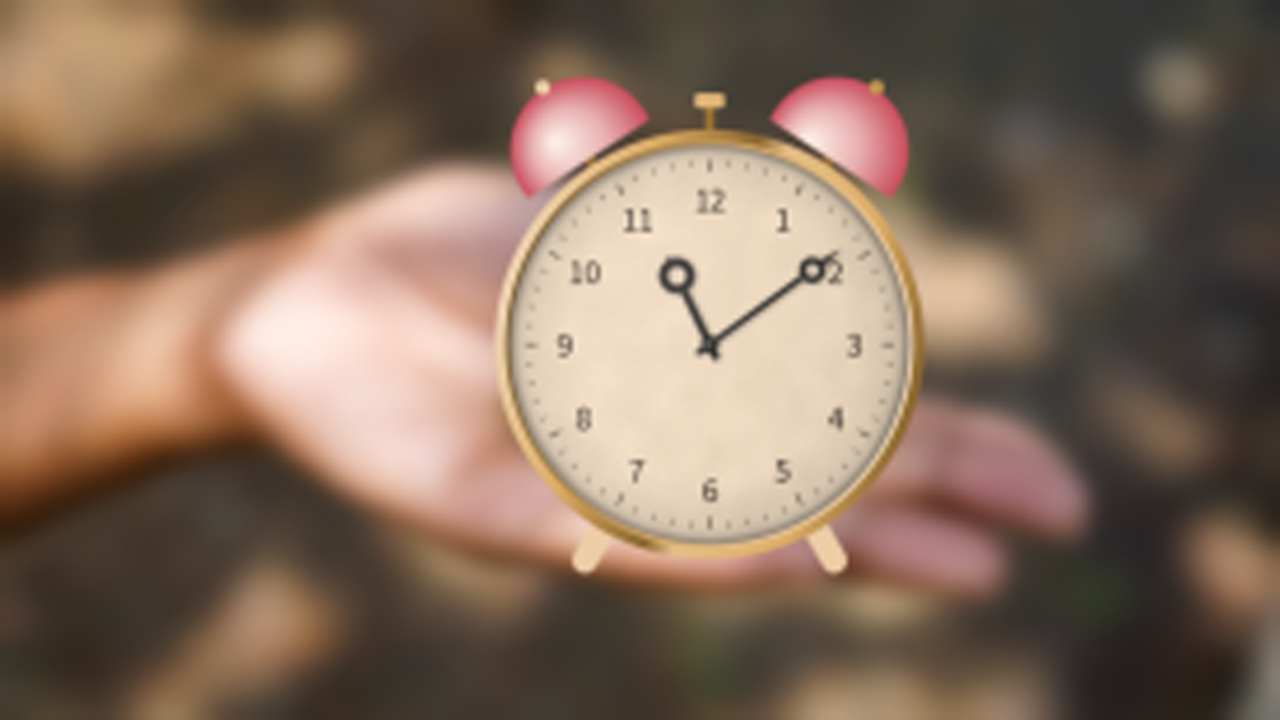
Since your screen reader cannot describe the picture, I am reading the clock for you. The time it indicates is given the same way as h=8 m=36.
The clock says h=11 m=9
